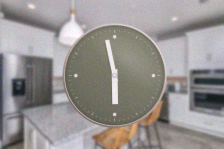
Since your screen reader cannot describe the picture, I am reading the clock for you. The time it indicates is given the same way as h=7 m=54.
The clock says h=5 m=58
